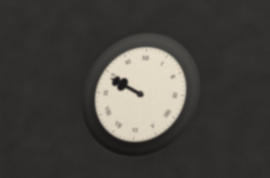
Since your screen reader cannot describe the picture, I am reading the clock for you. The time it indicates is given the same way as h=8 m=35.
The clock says h=9 m=49
